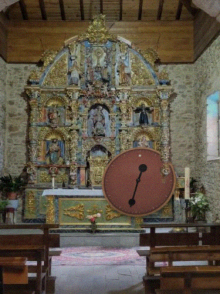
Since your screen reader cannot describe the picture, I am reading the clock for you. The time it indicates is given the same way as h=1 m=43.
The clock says h=12 m=32
